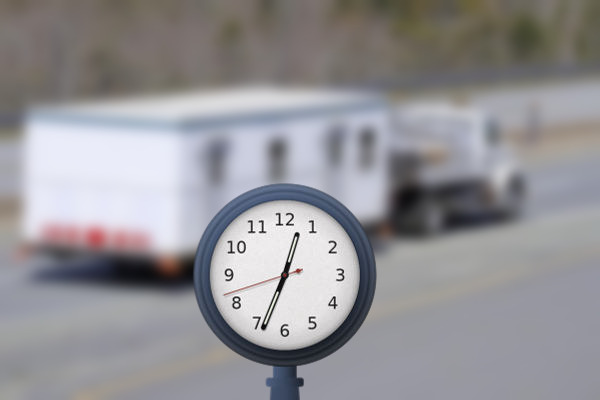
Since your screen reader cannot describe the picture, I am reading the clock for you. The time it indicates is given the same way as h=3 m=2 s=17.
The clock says h=12 m=33 s=42
